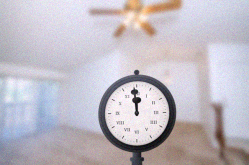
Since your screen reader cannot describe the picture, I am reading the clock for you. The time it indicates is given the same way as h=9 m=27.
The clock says h=11 m=59
